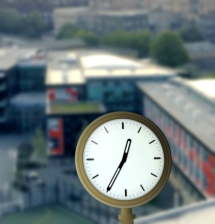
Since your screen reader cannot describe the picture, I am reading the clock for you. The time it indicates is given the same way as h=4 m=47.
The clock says h=12 m=35
